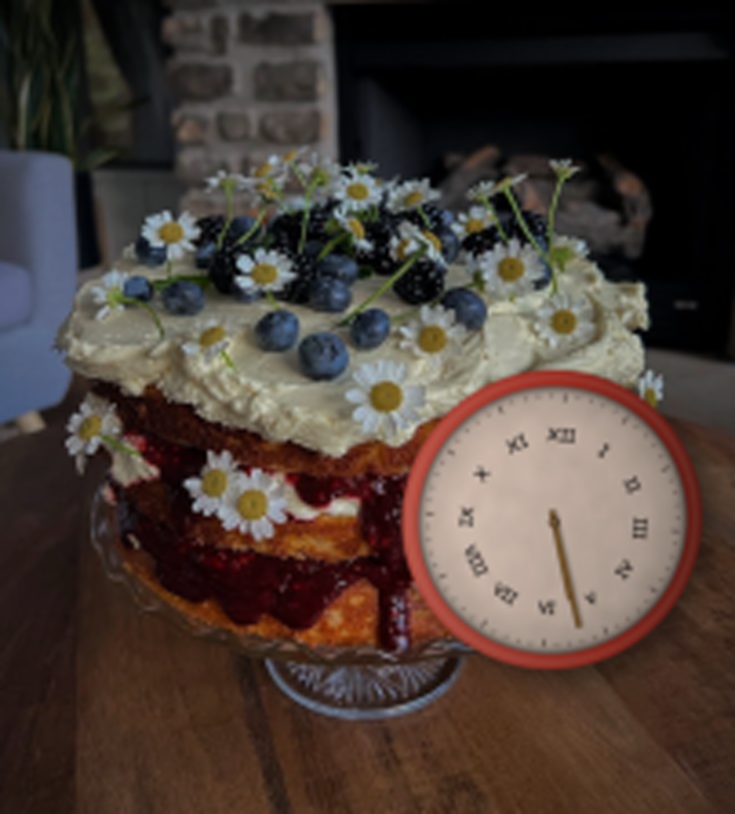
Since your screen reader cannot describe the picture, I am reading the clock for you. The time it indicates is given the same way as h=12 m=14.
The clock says h=5 m=27
